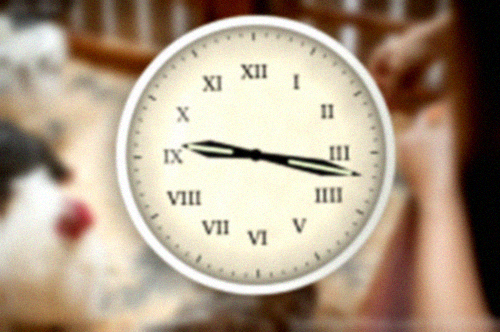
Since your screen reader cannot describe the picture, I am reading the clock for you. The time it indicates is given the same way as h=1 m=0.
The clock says h=9 m=17
